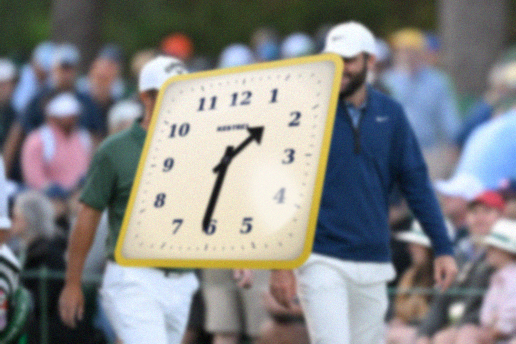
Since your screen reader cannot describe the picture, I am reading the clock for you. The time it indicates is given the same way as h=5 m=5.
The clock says h=1 m=31
